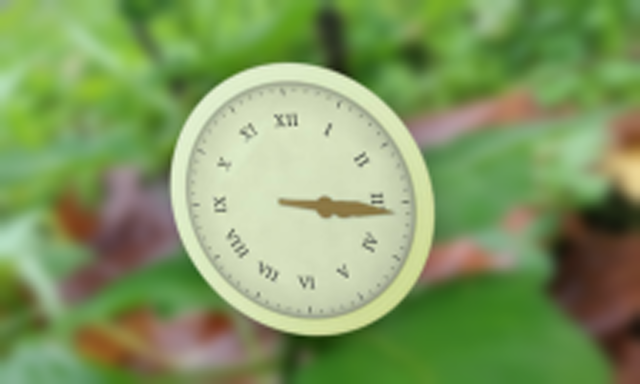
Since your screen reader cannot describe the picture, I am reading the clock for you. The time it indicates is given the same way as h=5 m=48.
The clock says h=3 m=16
